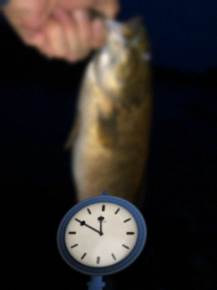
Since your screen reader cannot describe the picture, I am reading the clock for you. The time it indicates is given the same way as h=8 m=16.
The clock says h=11 m=50
